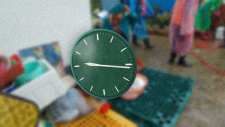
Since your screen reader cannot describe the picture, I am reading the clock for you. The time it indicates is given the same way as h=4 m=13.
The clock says h=9 m=16
